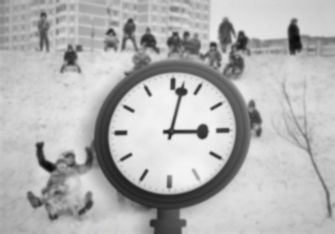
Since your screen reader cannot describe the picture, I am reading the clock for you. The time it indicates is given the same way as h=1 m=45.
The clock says h=3 m=2
